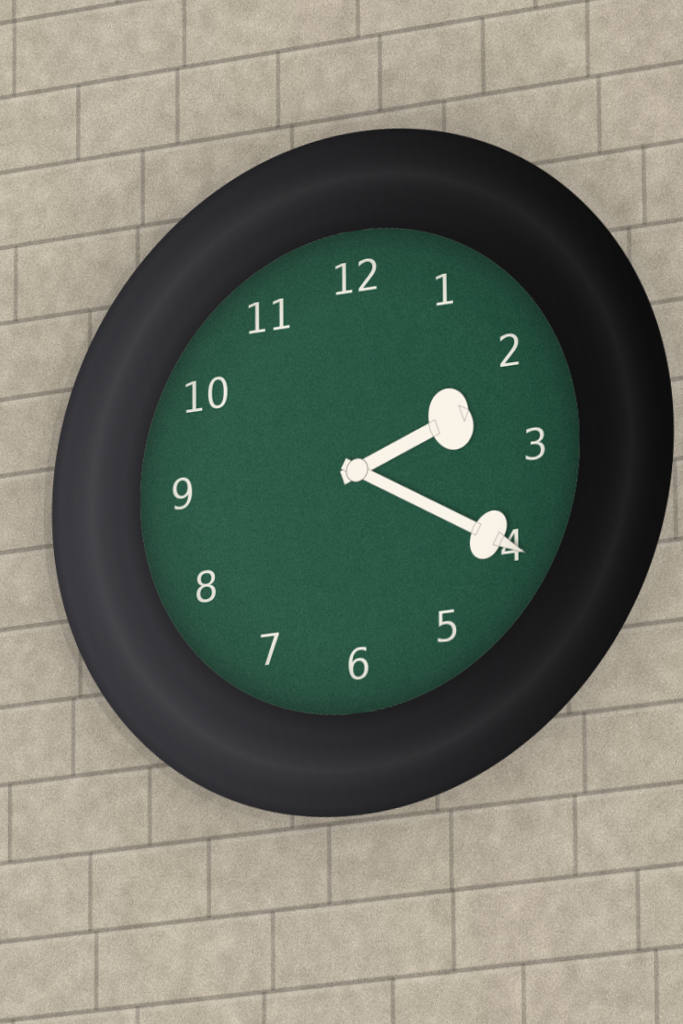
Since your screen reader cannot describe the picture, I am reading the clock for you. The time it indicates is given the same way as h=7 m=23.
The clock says h=2 m=20
